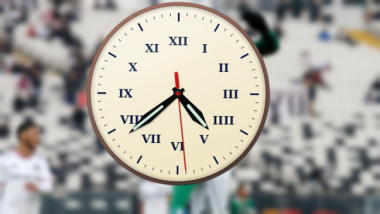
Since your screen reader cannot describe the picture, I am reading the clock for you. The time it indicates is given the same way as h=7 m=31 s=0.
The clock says h=4 m=38 s=29
